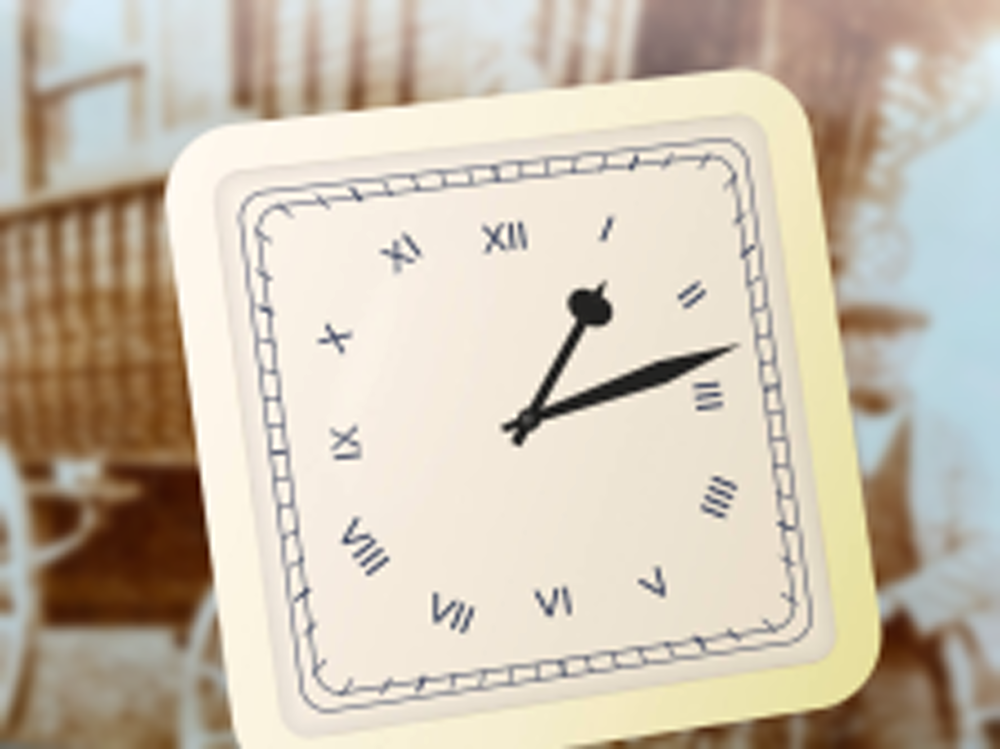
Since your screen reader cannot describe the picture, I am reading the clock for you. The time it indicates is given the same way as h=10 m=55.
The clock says h=1 m=13
